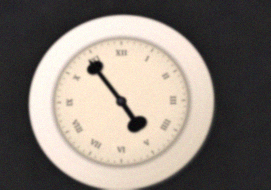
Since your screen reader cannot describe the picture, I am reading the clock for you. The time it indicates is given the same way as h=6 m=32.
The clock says h=4 m=54
